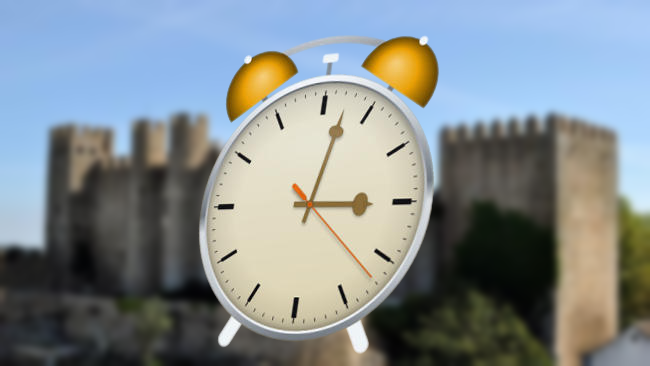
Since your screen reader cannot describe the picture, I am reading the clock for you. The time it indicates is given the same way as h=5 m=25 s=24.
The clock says h=3 m=2 s=22
